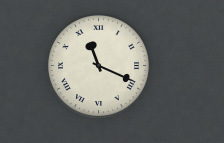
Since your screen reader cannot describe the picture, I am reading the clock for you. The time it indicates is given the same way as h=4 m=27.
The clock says h=11 m=19
